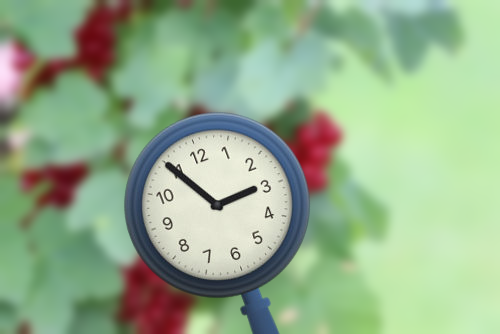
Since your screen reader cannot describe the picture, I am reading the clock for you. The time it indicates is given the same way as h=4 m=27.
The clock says h=2 m=55
